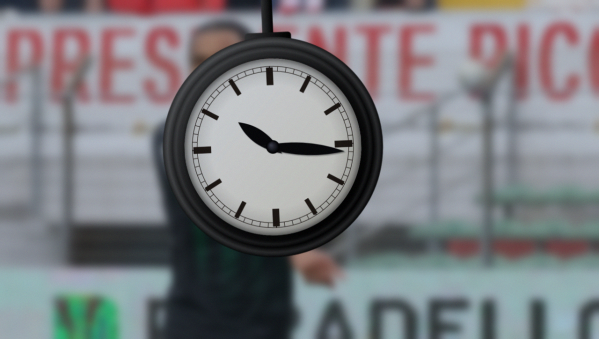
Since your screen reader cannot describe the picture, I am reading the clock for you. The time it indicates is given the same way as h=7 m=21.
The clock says h=10 m=16
